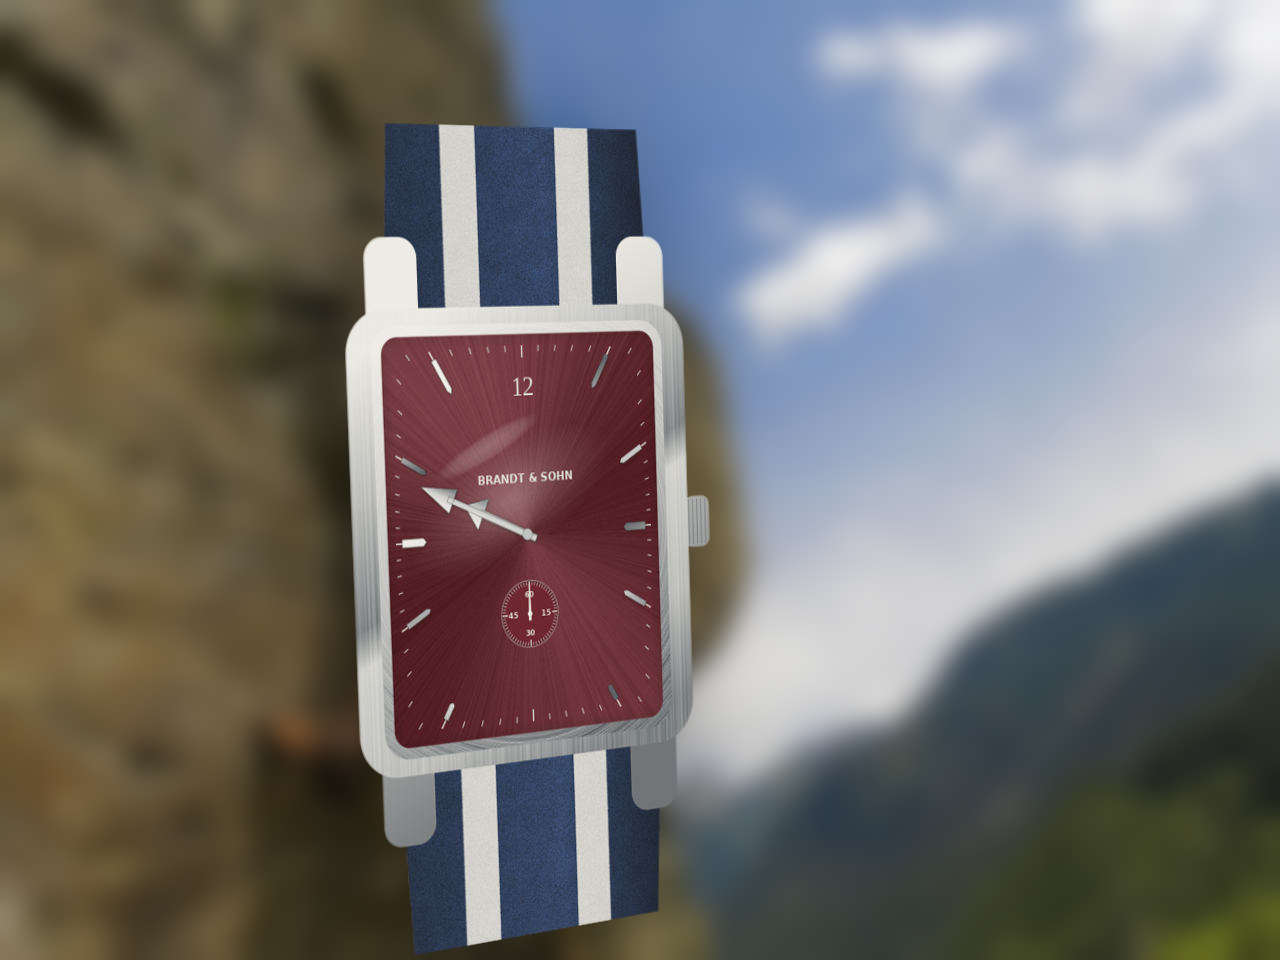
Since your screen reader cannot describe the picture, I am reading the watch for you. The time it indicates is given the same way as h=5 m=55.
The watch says h=9 m=49
